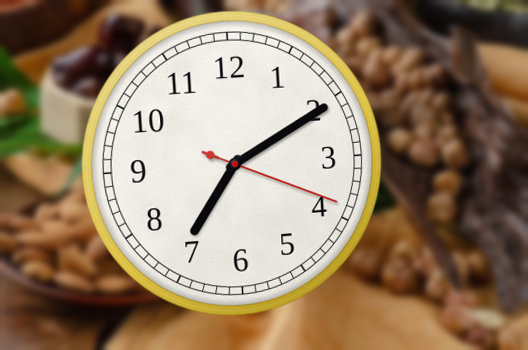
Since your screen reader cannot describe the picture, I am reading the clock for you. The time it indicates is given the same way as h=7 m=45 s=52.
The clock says h=7 m=10 s=19
